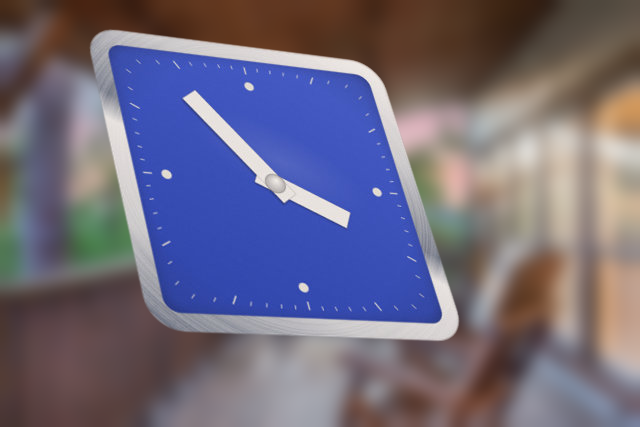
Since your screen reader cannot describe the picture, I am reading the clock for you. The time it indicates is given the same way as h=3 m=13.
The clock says h=3 m=54
